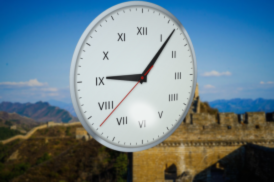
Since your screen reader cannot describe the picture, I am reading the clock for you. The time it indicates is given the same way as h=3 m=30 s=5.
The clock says h=9 m=6 s=38
